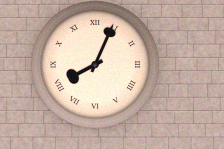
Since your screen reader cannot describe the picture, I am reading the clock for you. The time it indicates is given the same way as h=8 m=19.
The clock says h=8 m=4
